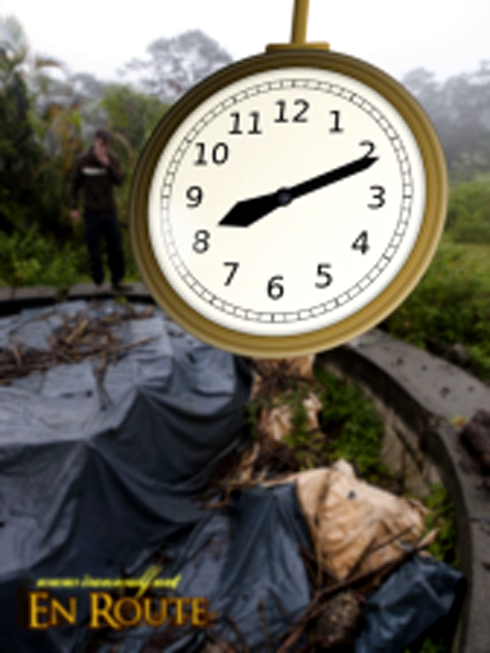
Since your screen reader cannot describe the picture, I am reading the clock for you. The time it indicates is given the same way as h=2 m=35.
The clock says h=8 m=11
